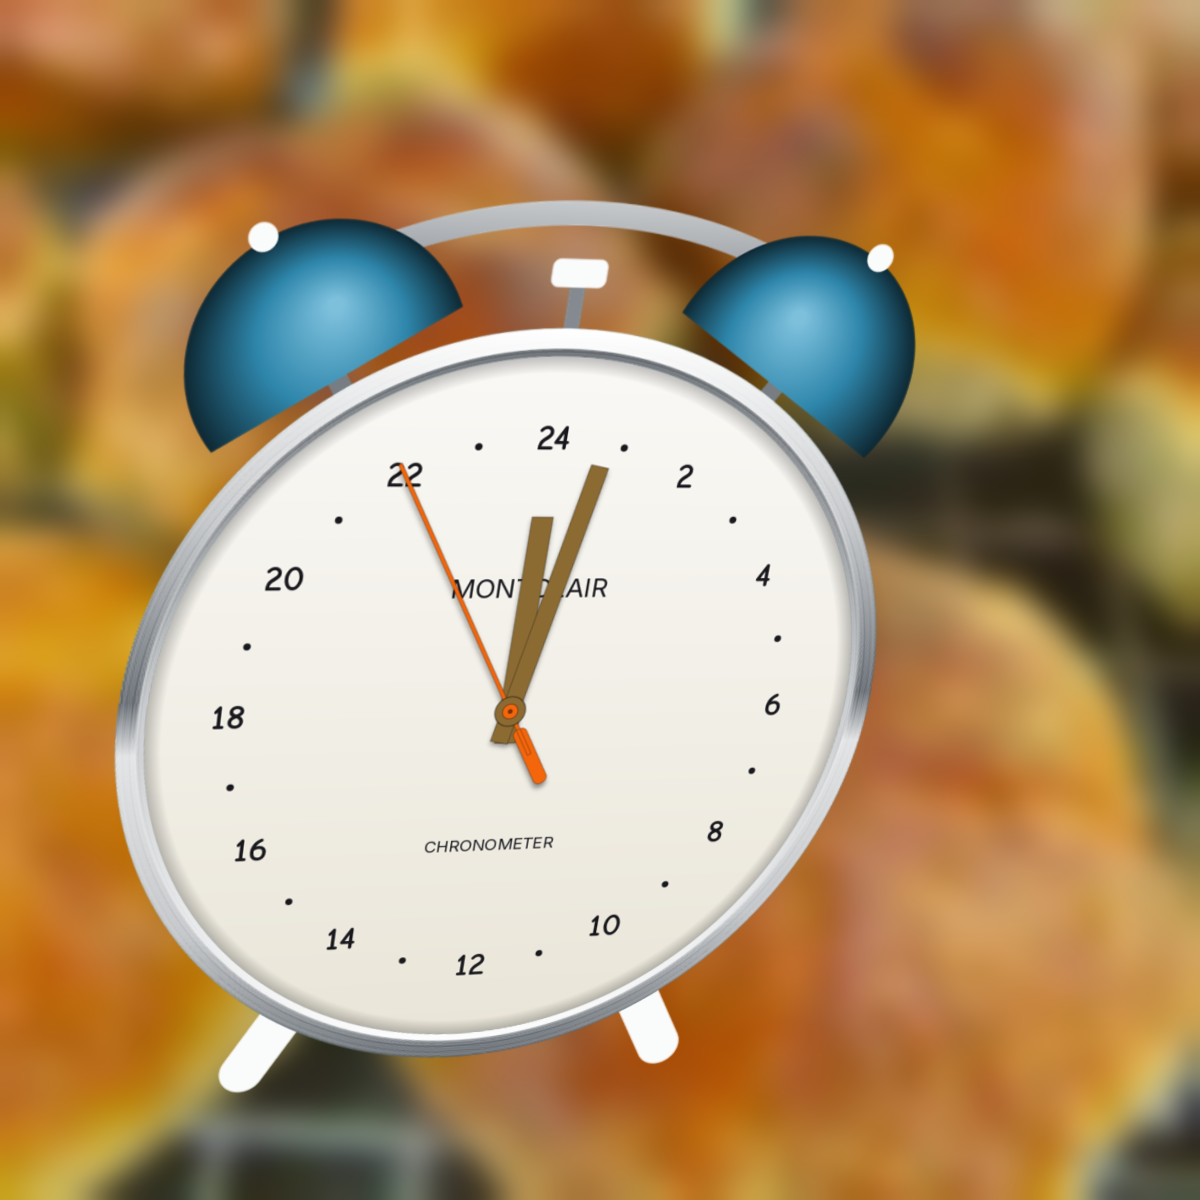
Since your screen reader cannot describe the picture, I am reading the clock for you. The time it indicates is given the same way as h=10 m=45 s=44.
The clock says h=0 m=1 s=55
